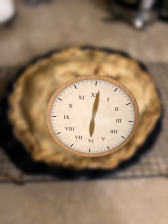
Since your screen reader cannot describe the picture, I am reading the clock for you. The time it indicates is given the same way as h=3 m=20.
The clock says h=6 m=1
